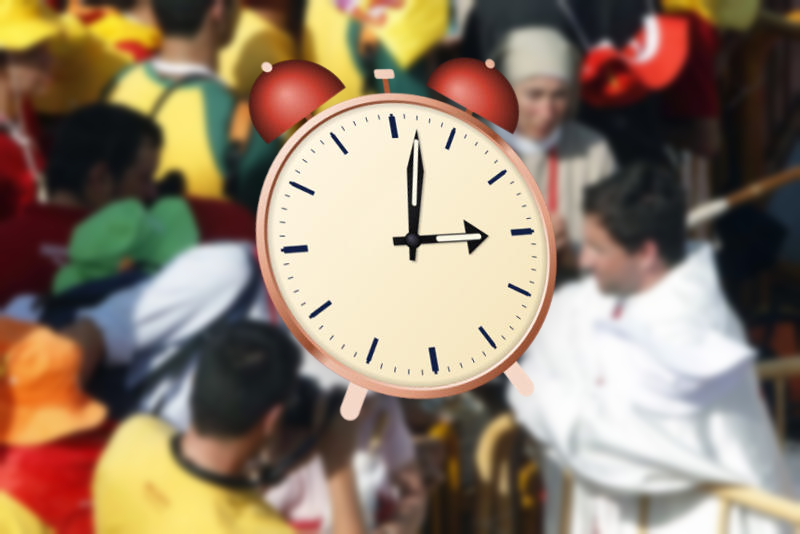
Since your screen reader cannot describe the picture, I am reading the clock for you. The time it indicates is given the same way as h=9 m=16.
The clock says h=3 m=2
